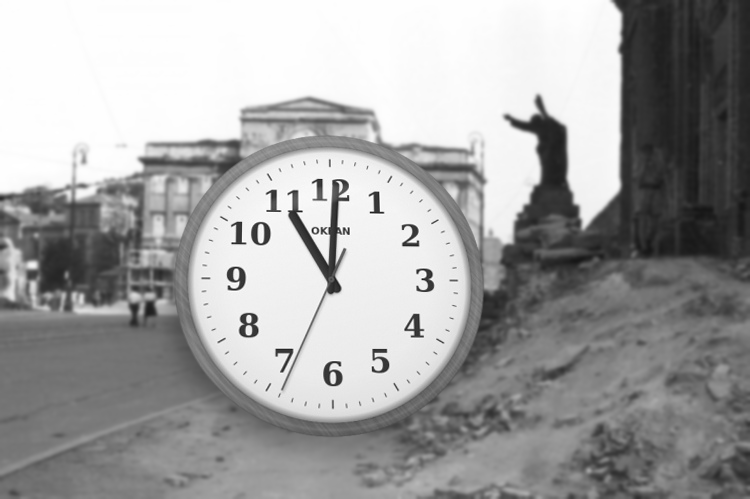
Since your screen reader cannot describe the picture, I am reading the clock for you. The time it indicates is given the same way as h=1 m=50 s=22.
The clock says h=11 m=0 s=34
